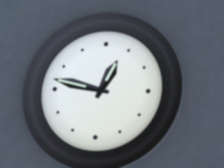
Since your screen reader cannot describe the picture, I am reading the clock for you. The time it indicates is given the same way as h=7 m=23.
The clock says h=12 m=47
